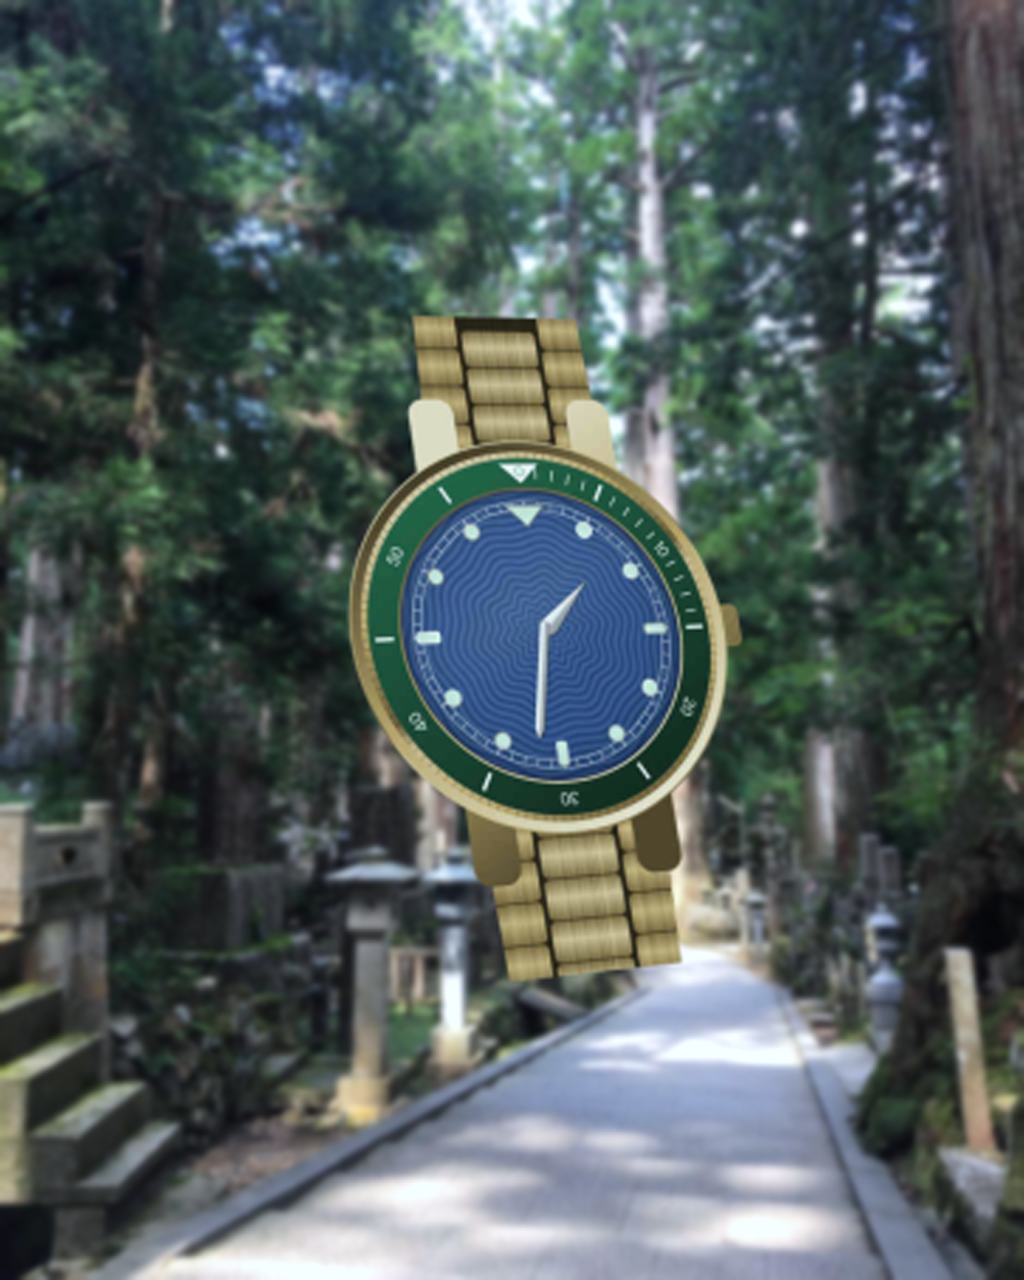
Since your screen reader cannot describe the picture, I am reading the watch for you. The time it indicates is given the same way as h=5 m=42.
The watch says h=1 m=32
